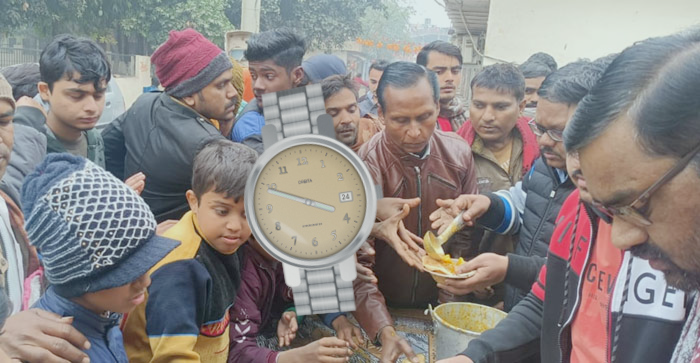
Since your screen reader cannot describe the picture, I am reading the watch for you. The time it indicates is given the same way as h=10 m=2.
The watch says h=3 m=49
